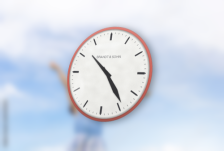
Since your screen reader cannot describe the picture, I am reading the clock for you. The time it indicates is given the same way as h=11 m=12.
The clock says h=10 m=24
